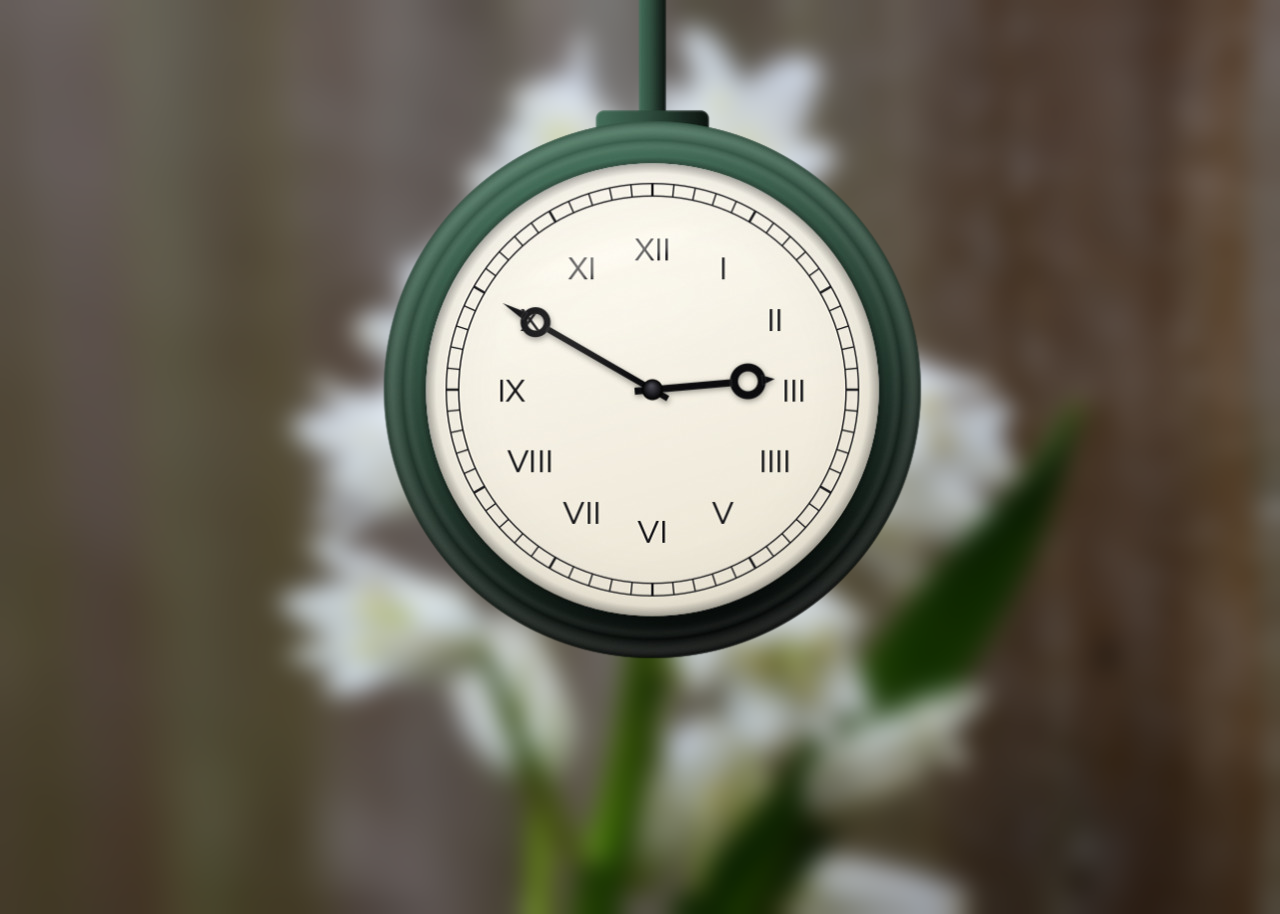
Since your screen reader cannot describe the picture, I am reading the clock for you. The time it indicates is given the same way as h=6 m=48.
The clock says h=2 m=50
